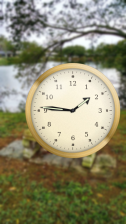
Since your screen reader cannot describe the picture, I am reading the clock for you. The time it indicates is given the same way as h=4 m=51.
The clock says h=1 m=46
